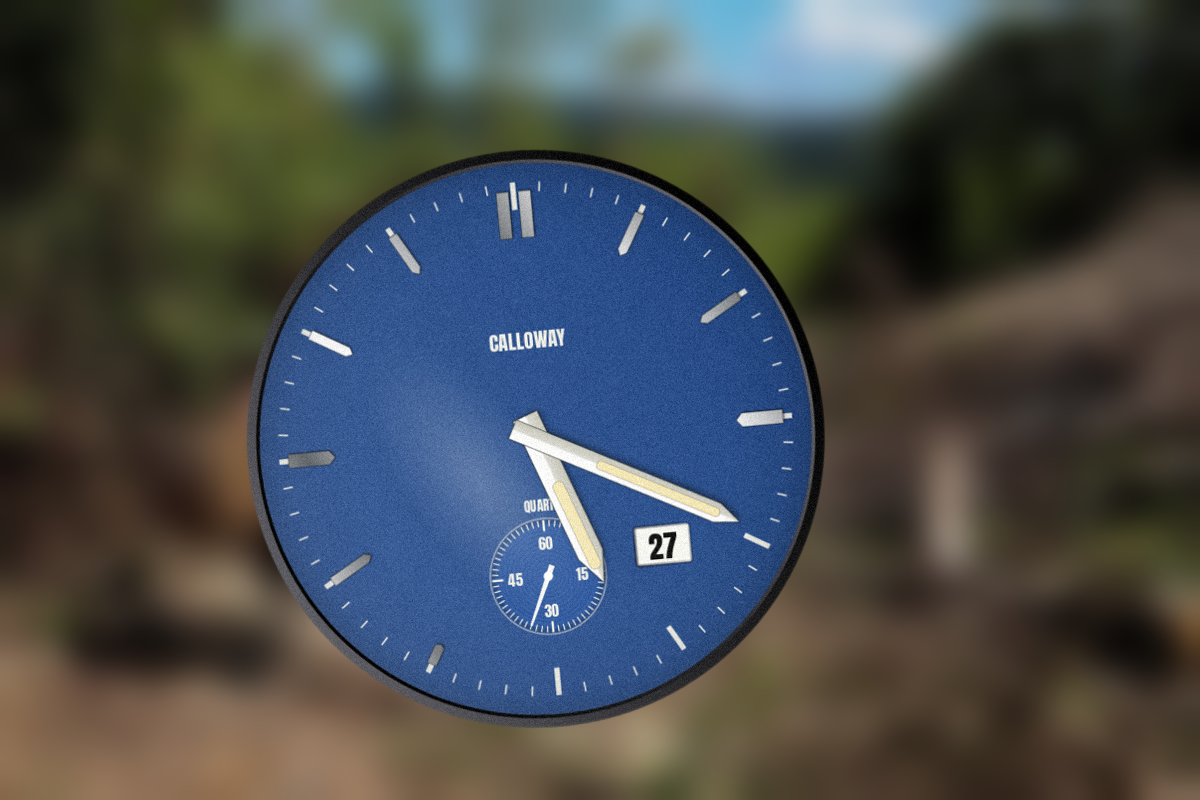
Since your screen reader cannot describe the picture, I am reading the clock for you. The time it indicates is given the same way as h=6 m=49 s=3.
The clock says h=5 m=19 s=34
